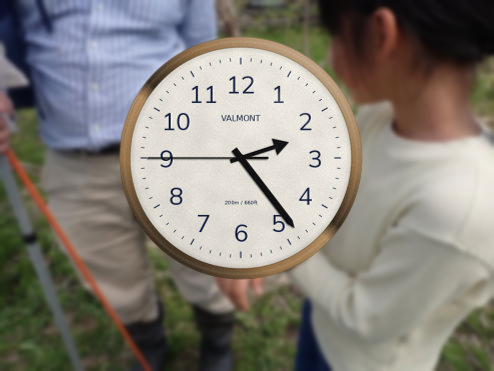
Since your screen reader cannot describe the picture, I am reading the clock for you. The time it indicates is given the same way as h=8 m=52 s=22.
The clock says h=2 m=23 s=45
